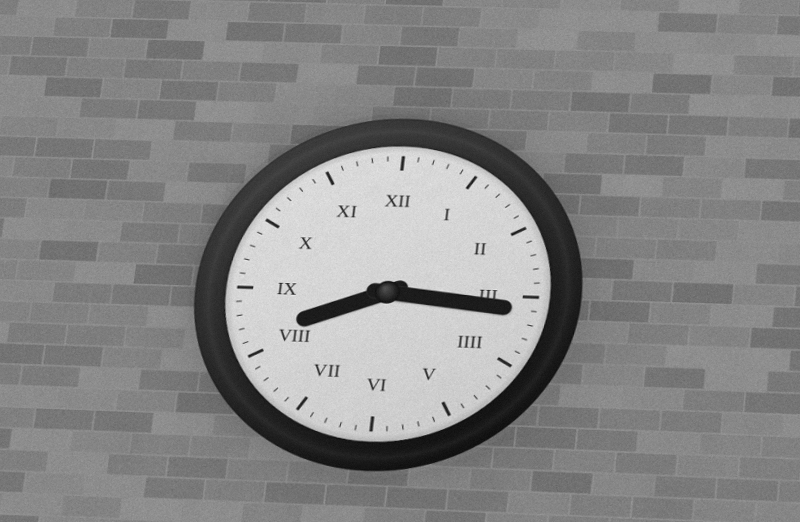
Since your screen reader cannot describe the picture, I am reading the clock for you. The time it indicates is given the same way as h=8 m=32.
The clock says h=8 m=16
